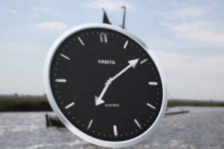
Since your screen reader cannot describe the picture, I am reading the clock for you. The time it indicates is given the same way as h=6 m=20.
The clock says h=7 m=9
